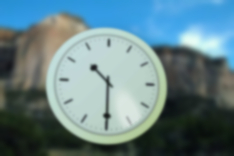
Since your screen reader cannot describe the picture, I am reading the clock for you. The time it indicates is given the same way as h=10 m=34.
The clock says h=10 m=30
